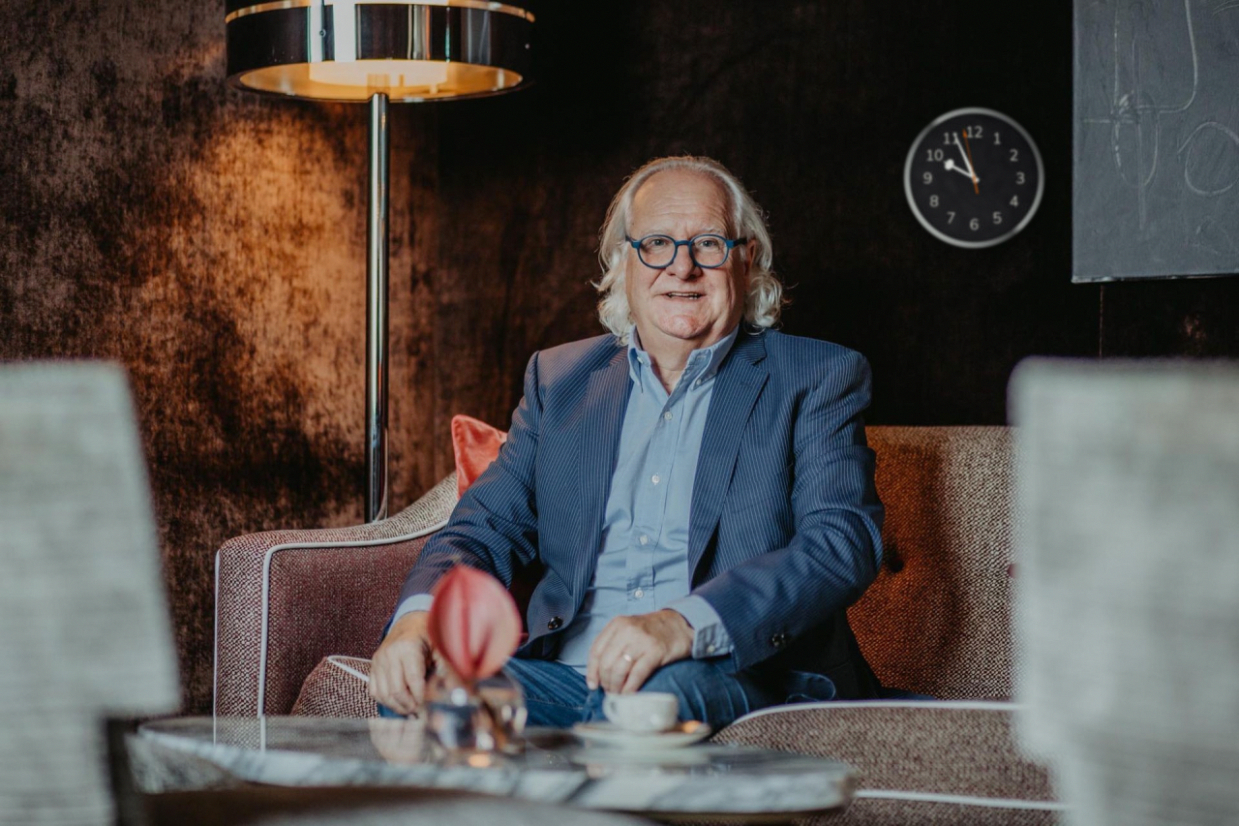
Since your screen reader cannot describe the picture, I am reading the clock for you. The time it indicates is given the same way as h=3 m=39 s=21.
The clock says h=9 m=55 s=58
